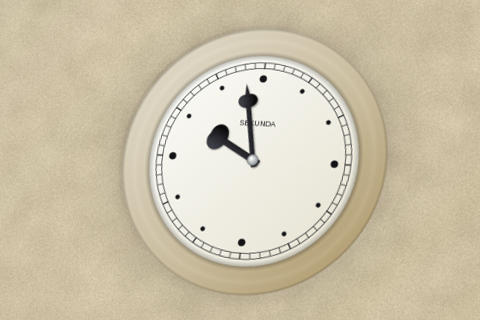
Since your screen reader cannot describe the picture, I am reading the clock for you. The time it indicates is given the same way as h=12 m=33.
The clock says h=9 m=58
